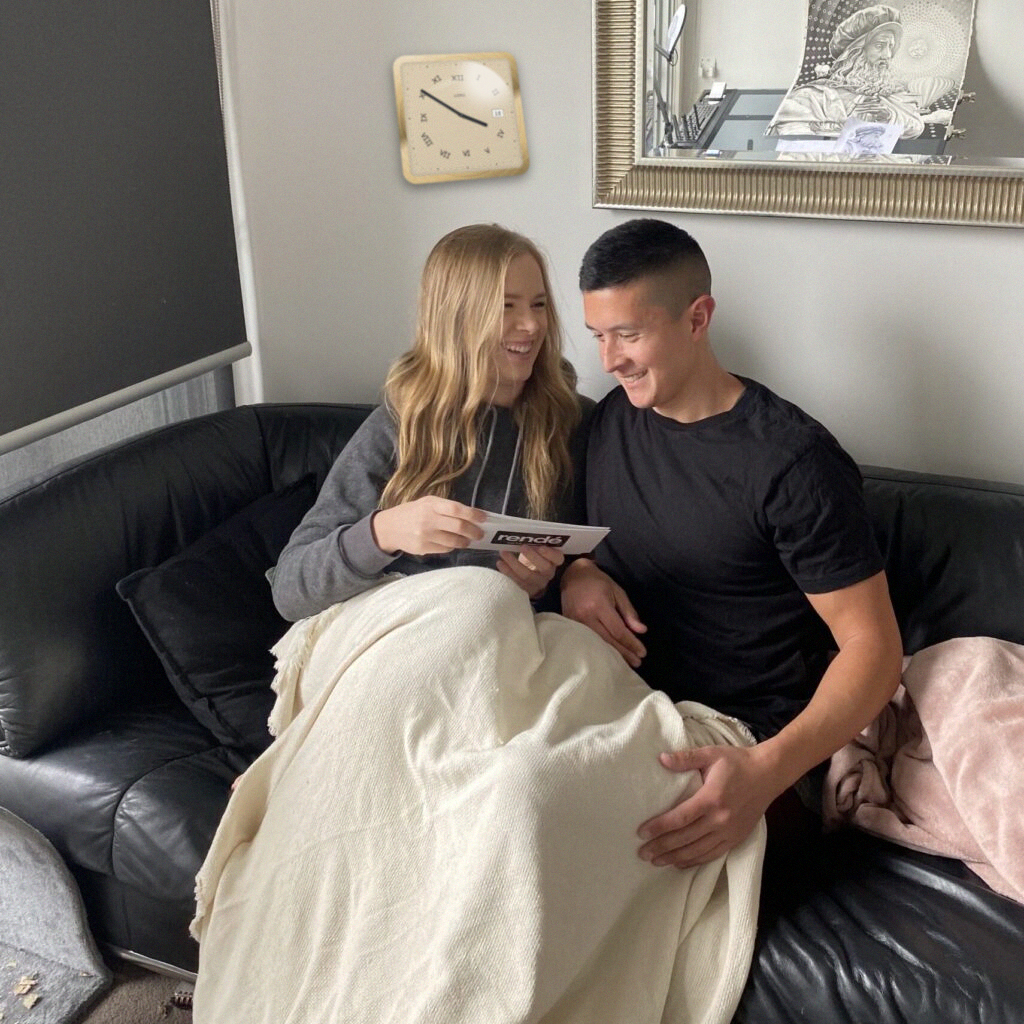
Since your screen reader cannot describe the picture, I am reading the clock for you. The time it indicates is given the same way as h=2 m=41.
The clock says h=3 m=51
